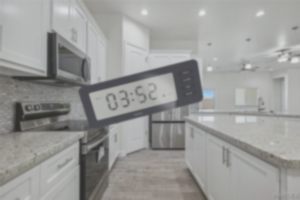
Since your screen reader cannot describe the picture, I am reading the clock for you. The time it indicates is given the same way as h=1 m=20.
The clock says h=3 m=52
